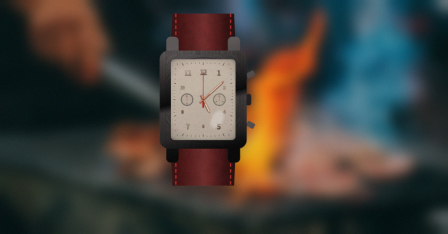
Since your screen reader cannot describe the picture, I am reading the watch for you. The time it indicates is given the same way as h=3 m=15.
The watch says h=5 m=8
